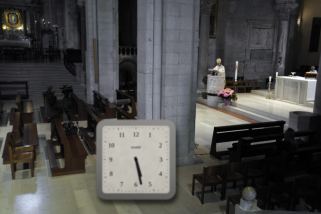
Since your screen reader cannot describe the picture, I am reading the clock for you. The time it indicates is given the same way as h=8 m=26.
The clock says h=5 m=28
